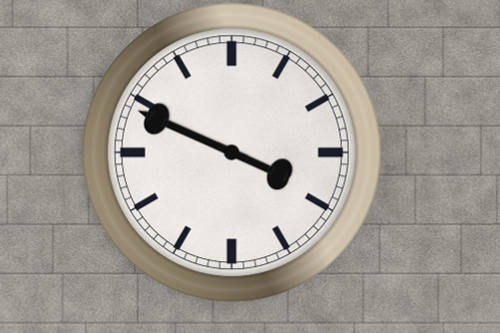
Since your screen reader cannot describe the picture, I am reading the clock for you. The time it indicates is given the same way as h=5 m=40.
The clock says h=3 m=49
